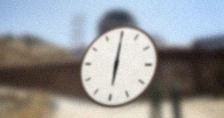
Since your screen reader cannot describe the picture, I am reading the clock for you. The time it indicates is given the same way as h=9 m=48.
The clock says h=6 m=0
